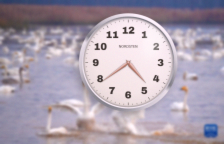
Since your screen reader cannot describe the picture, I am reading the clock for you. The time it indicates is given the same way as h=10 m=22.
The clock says h=4 m=39
